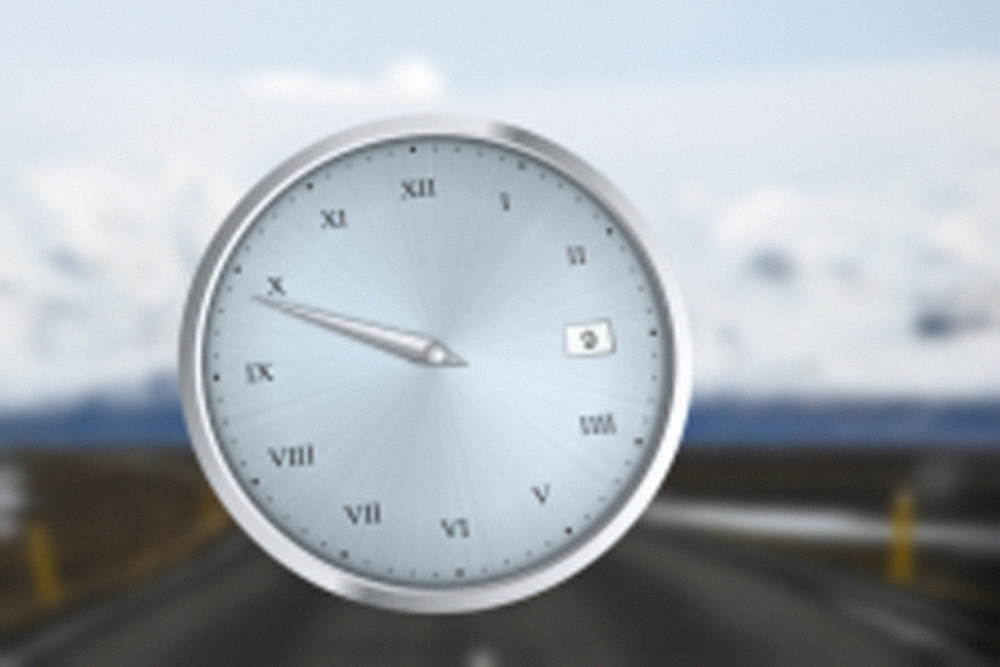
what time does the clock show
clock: 9:49
